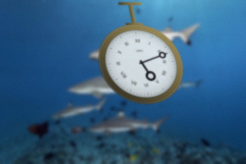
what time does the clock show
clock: 5:12
